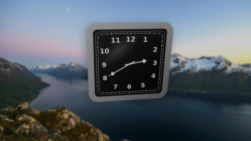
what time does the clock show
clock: 2:40
